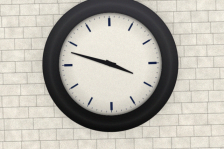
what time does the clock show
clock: 3:48
